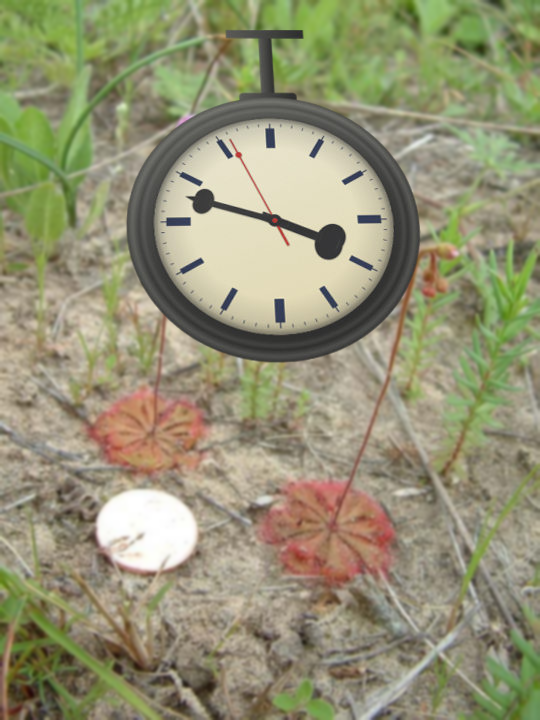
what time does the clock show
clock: 3:47:56
